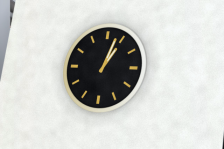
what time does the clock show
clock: 1:03
